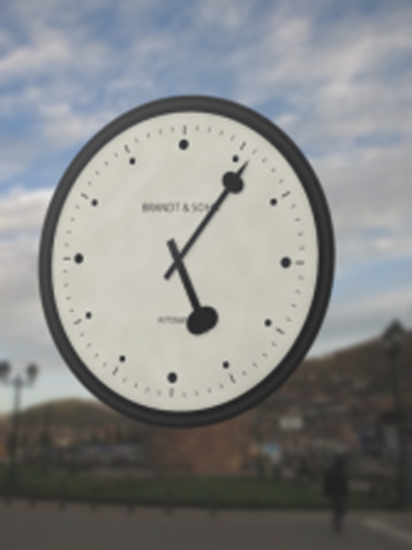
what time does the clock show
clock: 5:06
